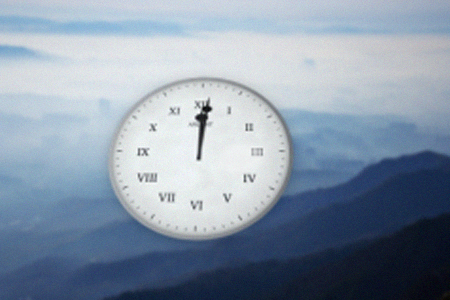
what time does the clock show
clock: 12:01
